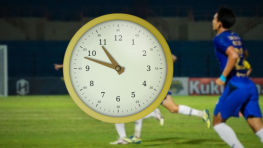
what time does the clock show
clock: 10:48
